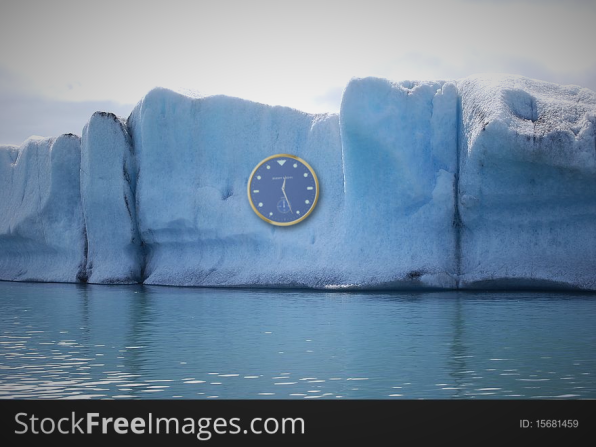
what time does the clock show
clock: 12:27
